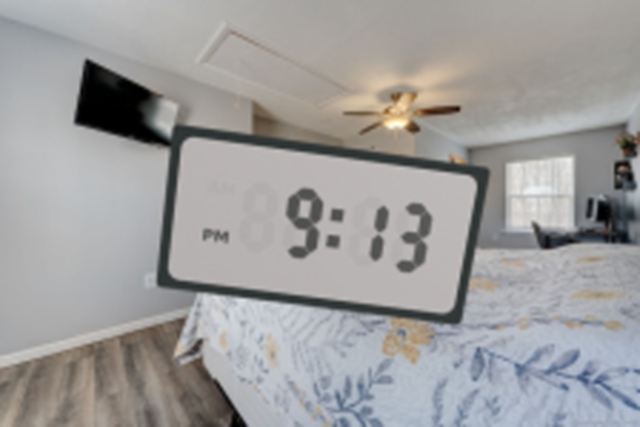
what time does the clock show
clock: 9:13
